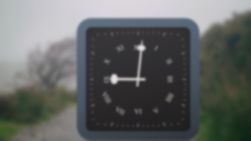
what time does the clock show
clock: 9:01
